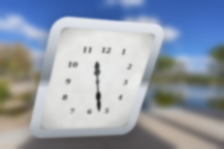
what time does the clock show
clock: 11:27
